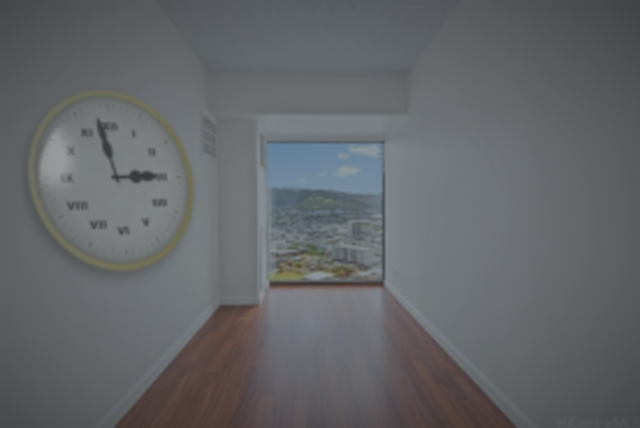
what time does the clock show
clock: 2:58
